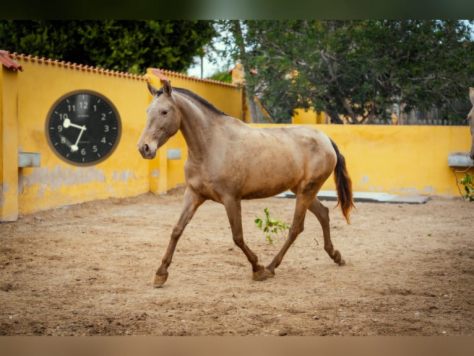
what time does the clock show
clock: 9:34
